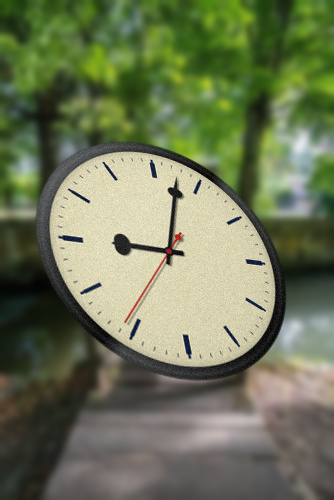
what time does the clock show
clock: 9:02:36
